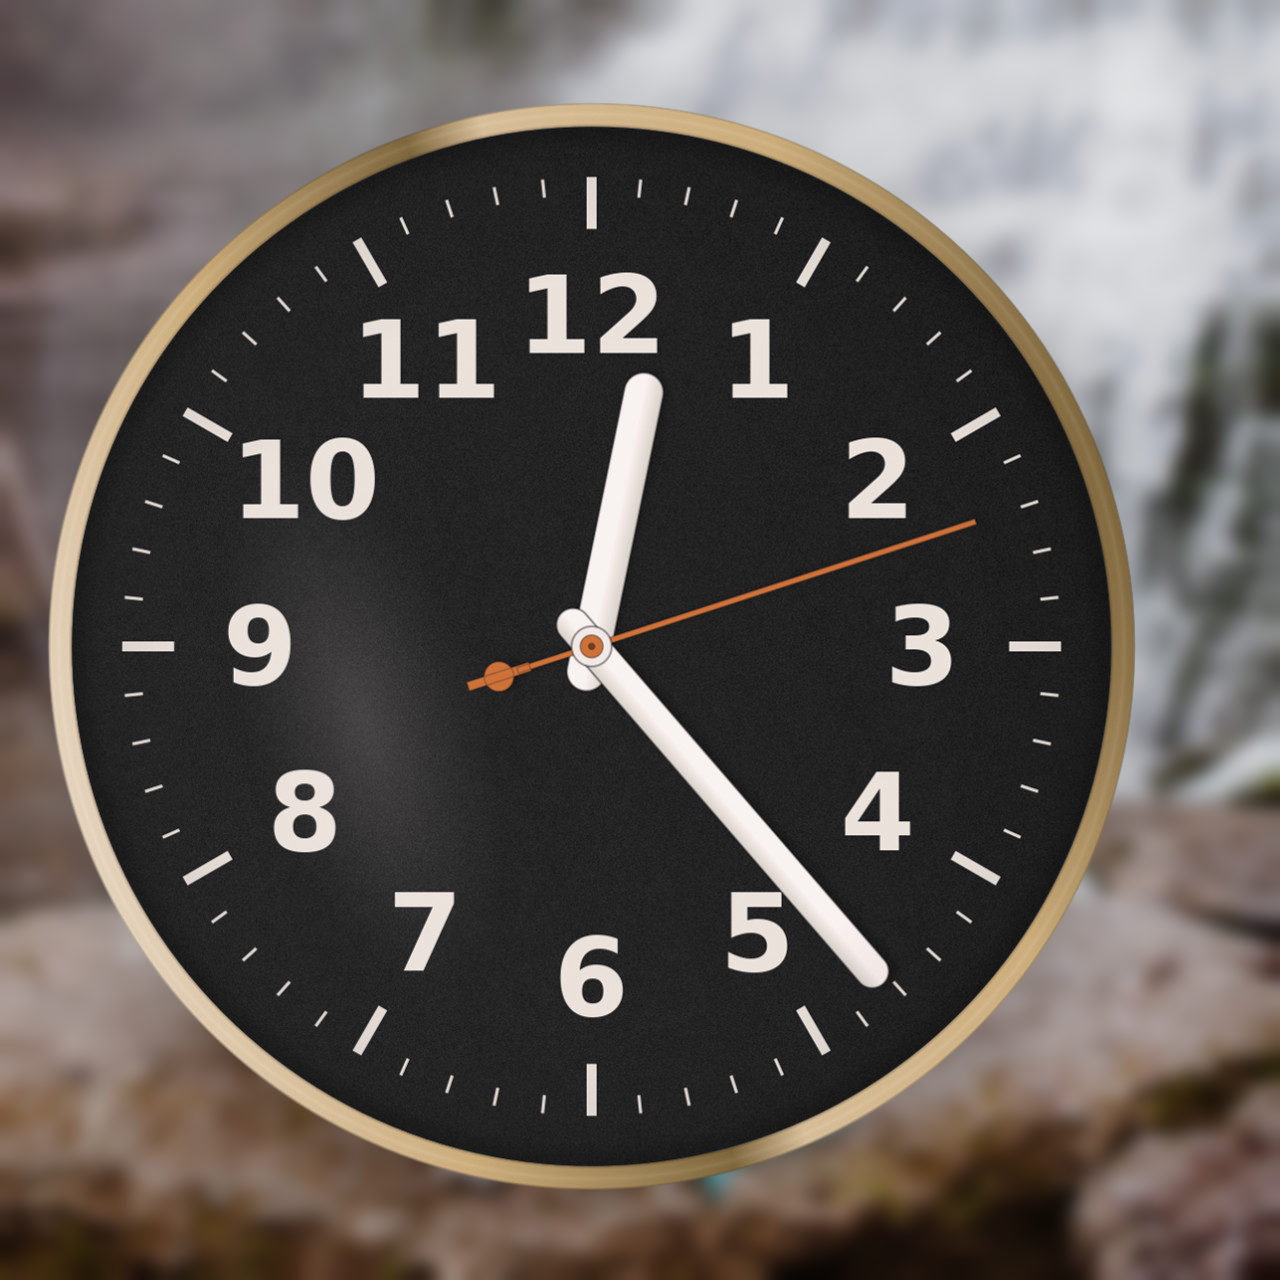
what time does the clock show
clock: 12:23:12
